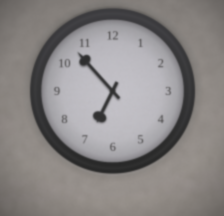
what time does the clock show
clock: 6:53
